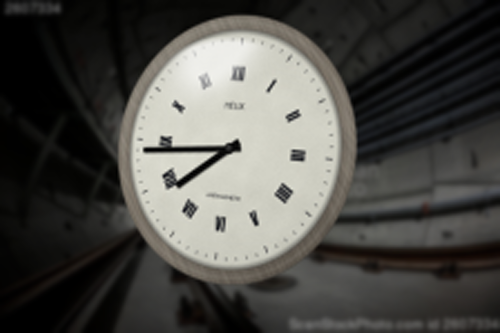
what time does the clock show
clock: 7:44
